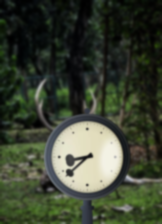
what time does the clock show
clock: 8:38
